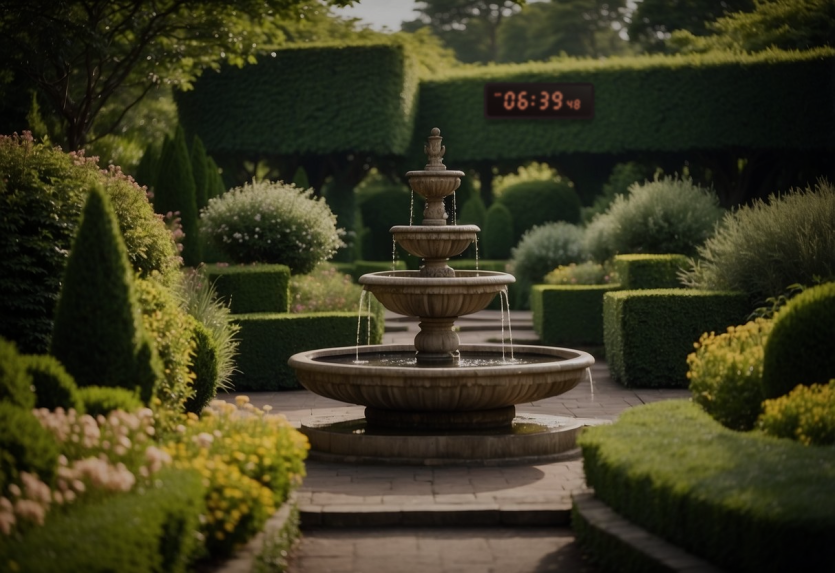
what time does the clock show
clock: 6:39
